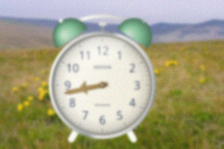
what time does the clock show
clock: 8:43
